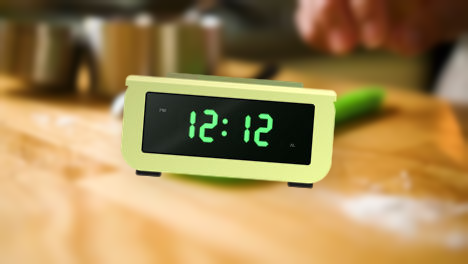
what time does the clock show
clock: 12:12
